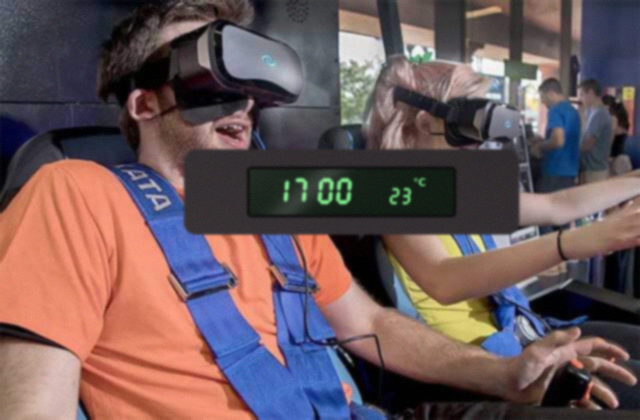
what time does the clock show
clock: 17:00
